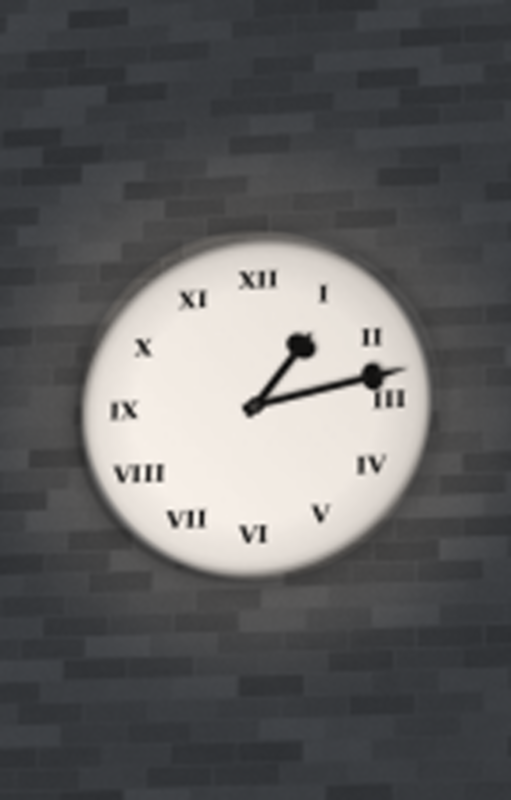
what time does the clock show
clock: 1:13
